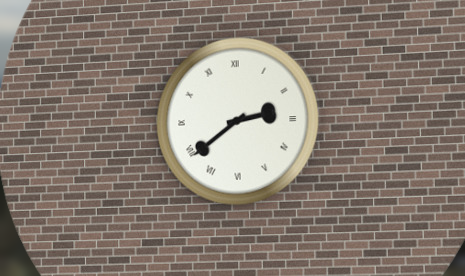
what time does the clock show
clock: 2:39
